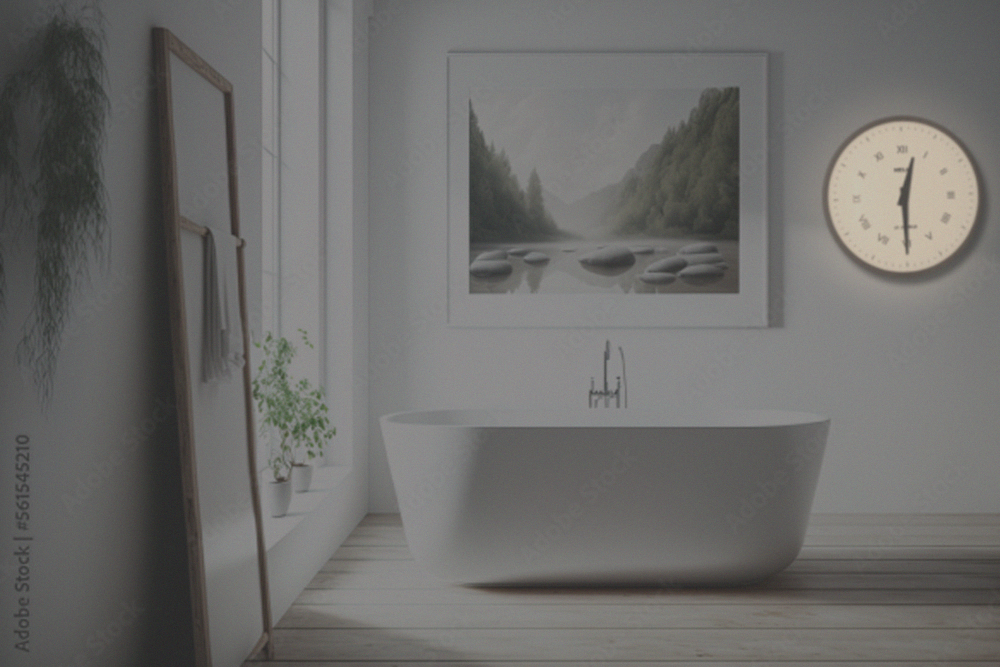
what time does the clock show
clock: 12:30
